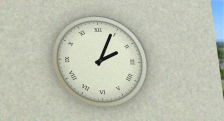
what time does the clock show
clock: 2:04
